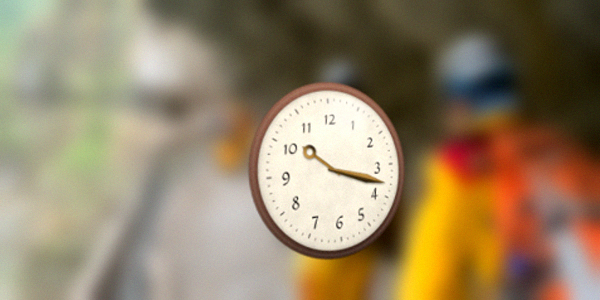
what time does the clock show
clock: 10:18
